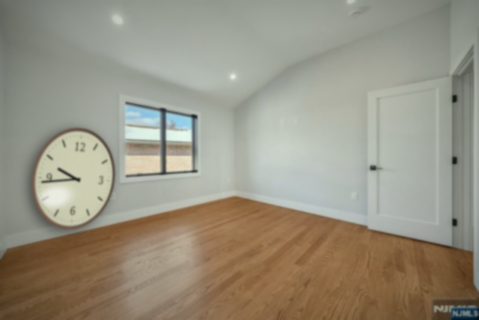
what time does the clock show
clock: 9:44
